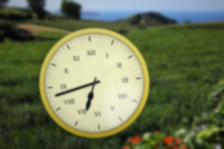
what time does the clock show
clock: 6:43
